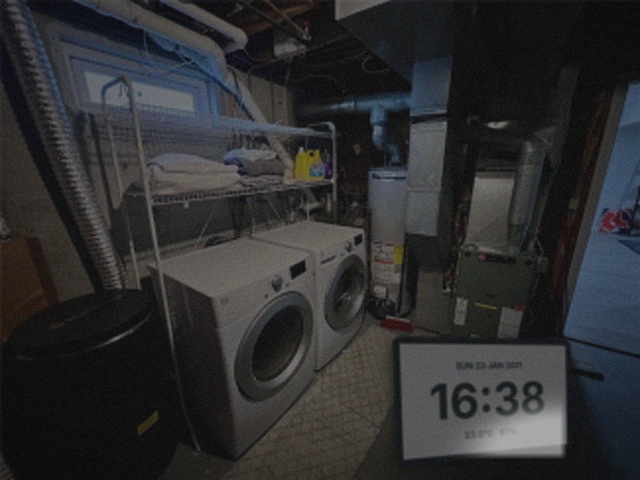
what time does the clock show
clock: 16:38
